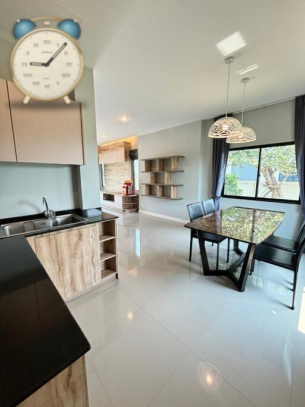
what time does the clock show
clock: 9:07
